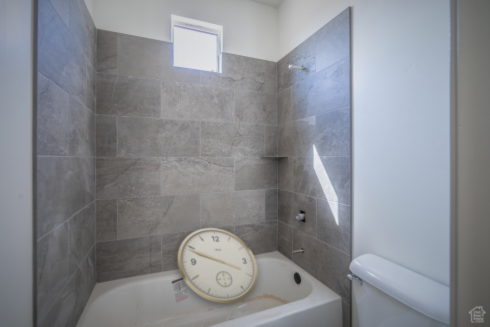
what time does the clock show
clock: 3:49
